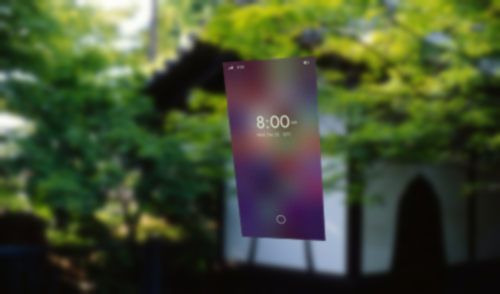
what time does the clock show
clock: 8:00
